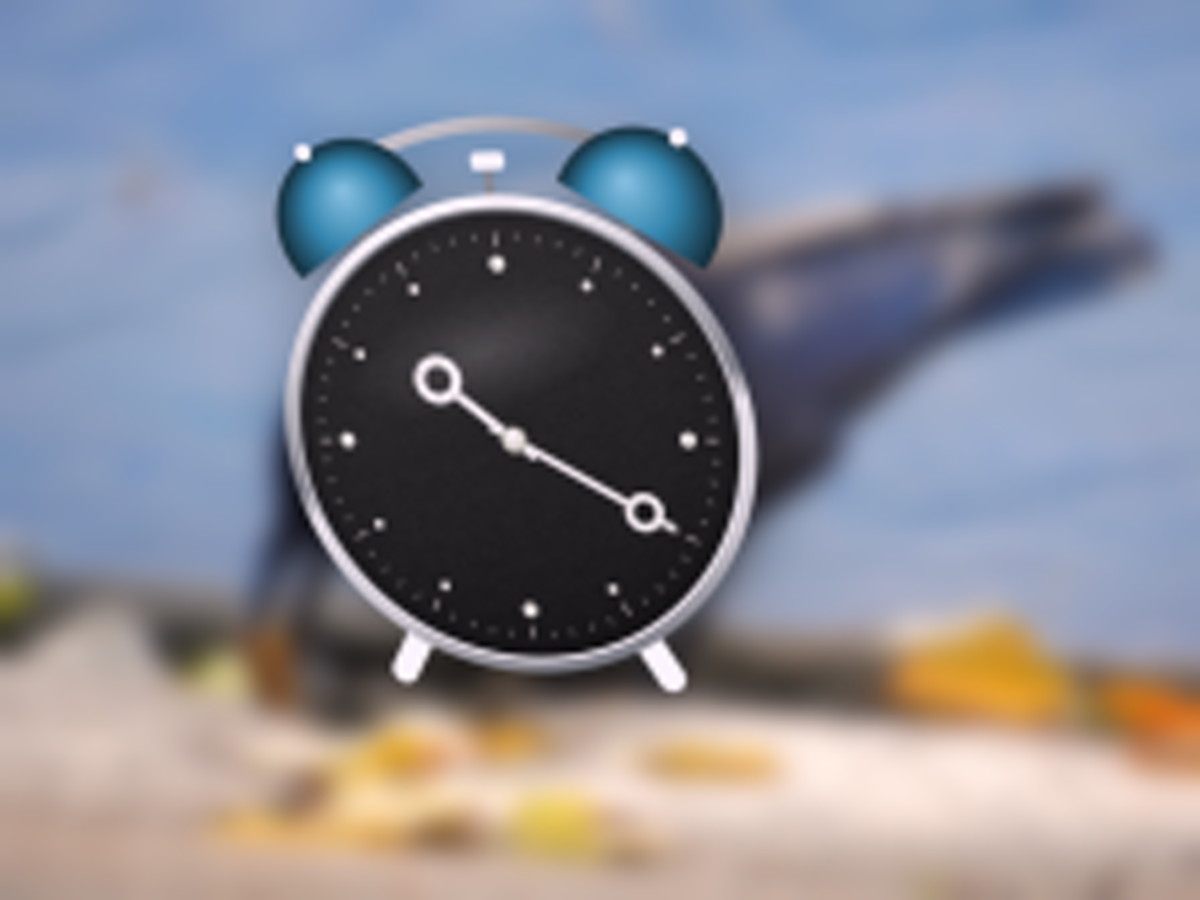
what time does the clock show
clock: 10:20
